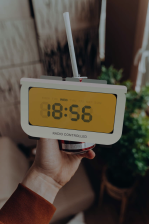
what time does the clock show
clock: 18:56
